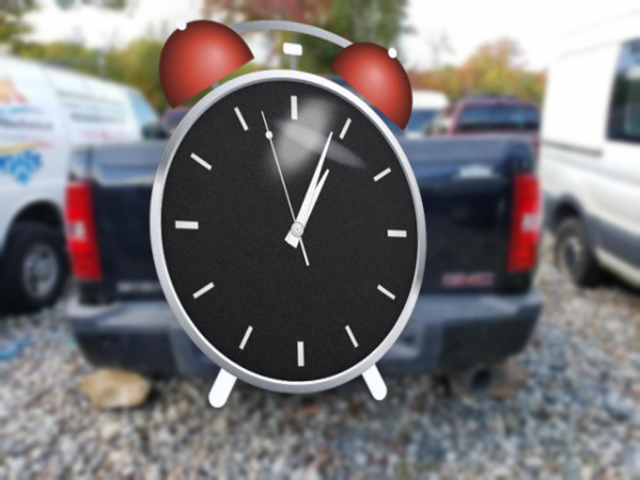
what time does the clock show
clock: 1:03:57
